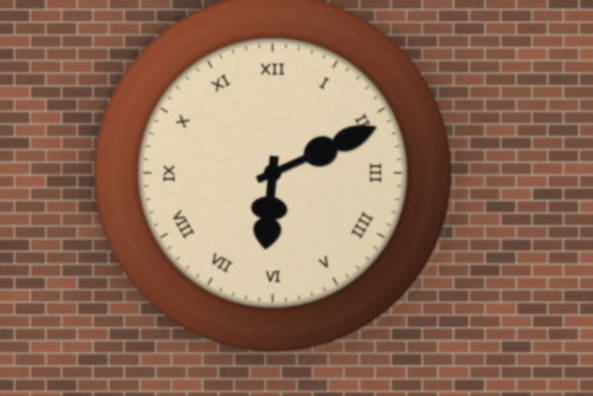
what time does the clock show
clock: 6:11
